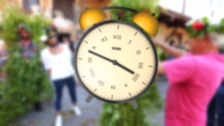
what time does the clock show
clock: 3:48
